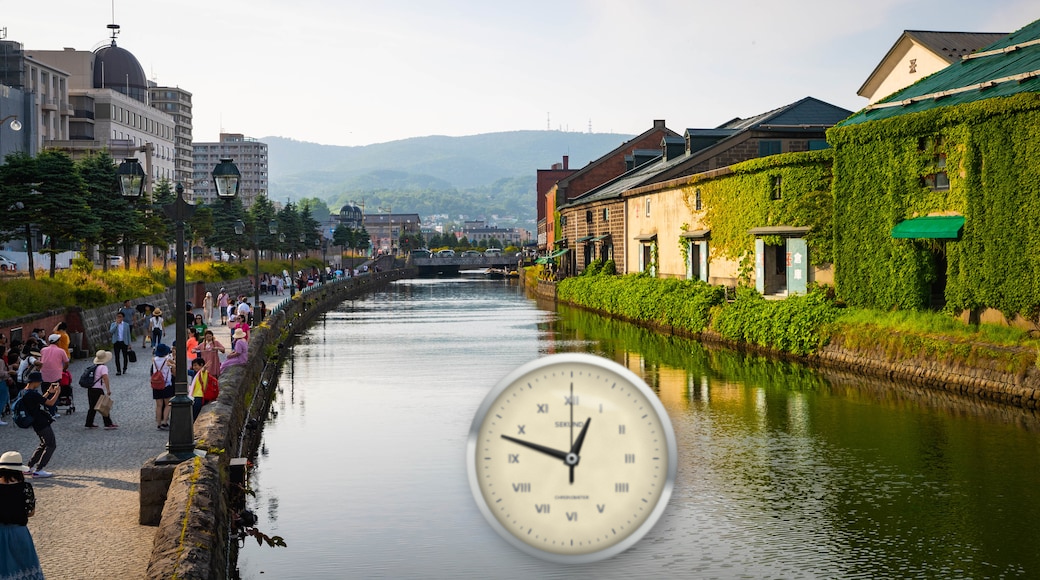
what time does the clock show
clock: 12:48:00
